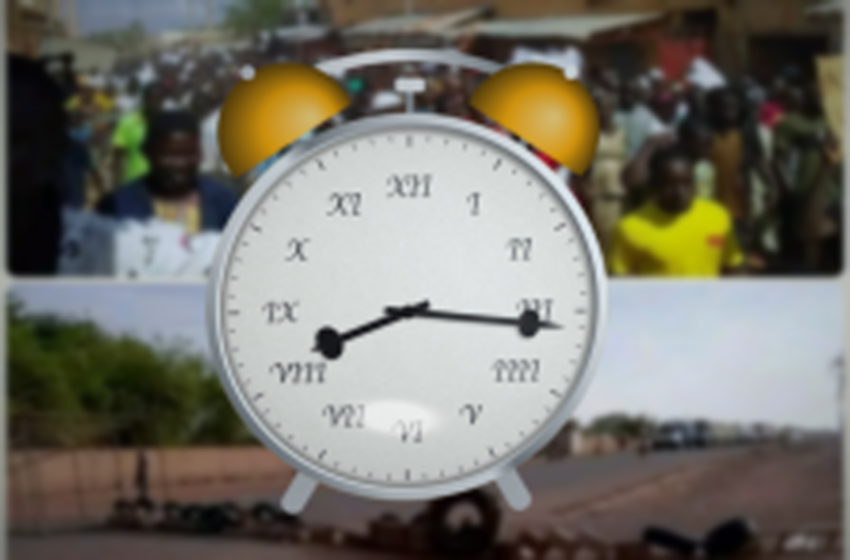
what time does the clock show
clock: 8:16
